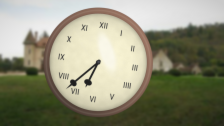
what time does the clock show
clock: 6:37
